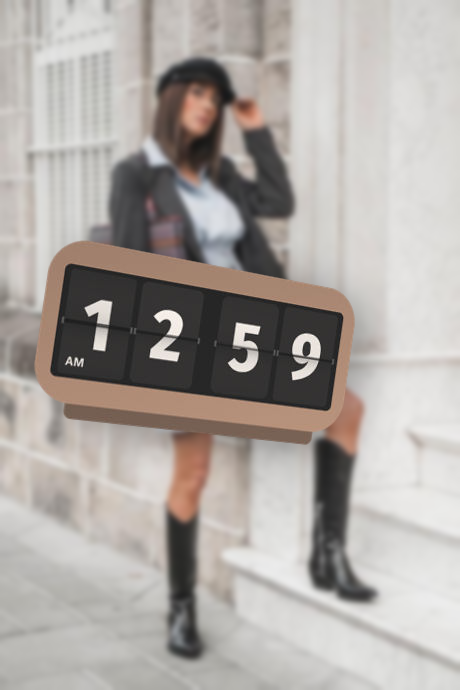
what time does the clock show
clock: 12:59
